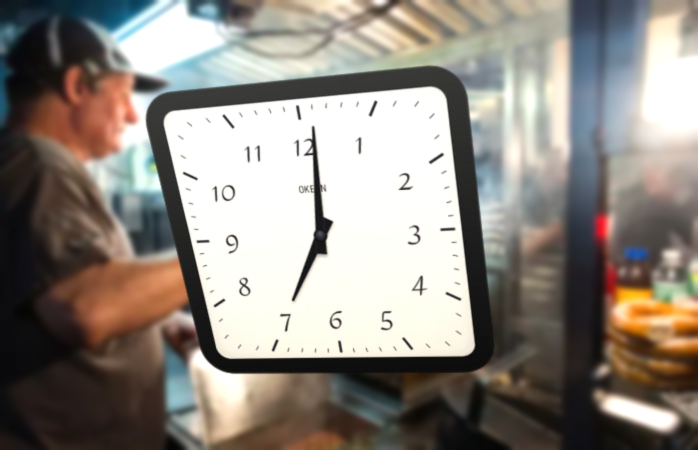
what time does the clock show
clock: 7:01
